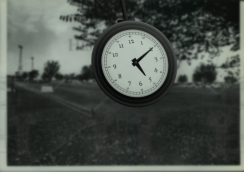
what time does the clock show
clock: 5:10
